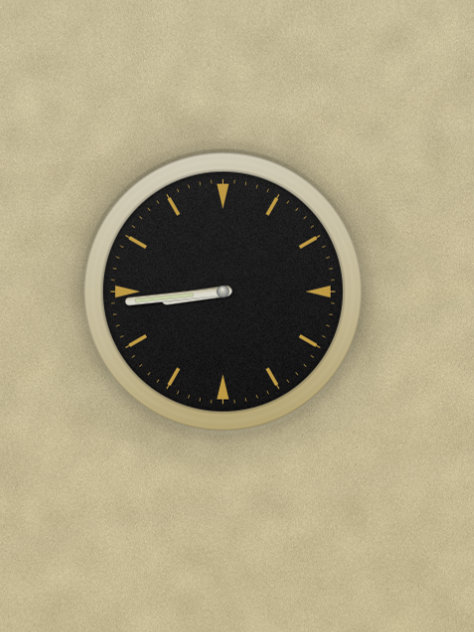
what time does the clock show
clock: 8:44
